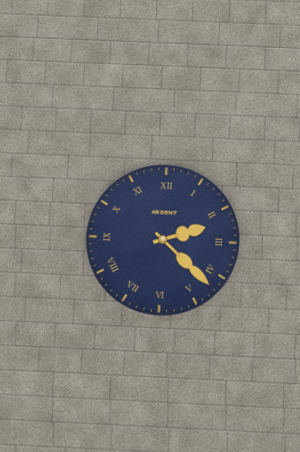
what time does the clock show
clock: 2:22
